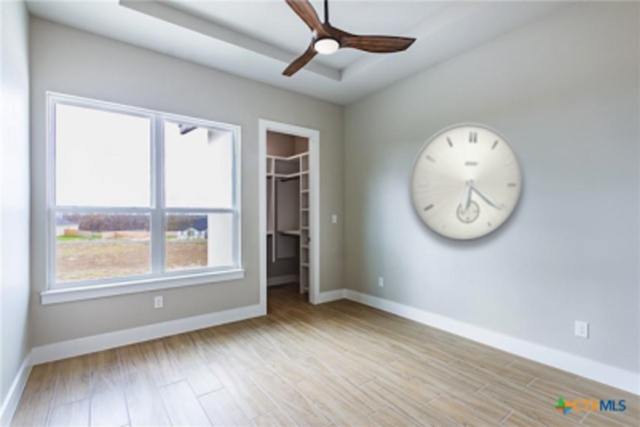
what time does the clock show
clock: 6:21
